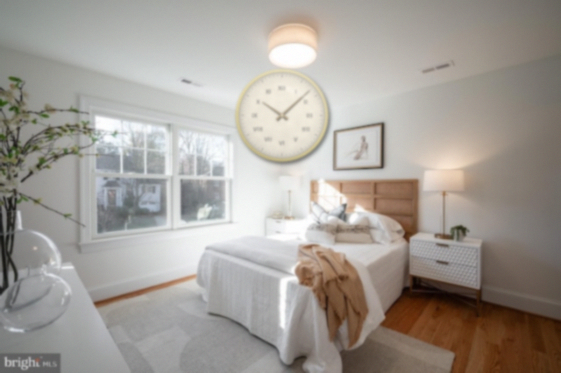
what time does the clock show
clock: 10:08
